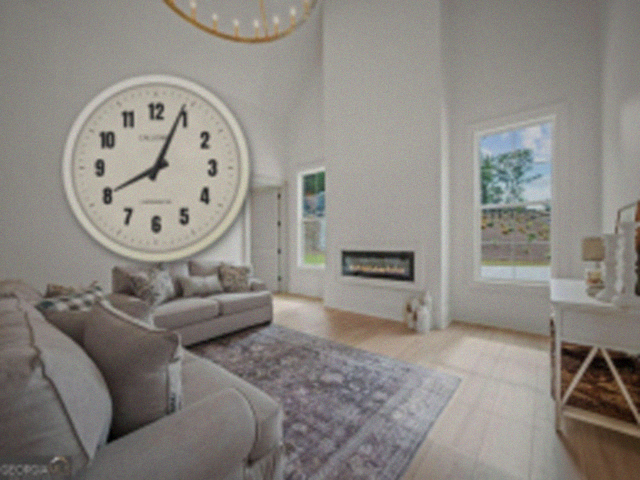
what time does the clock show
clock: 8:04
